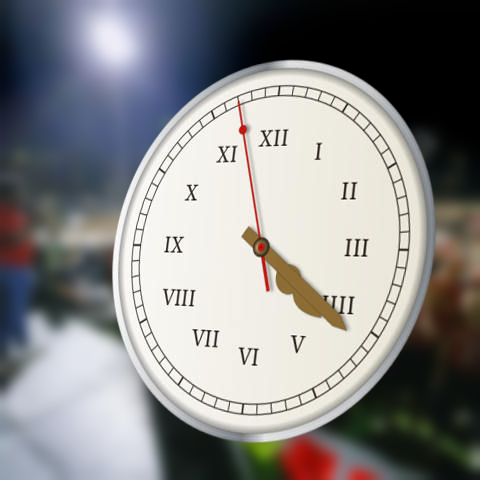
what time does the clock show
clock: 4:20:57
